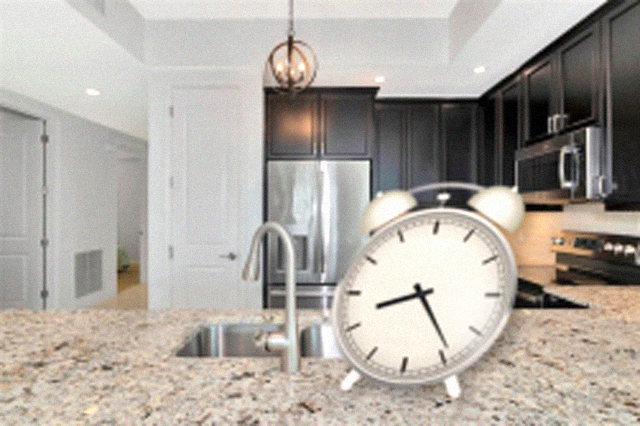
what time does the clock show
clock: 8:24
